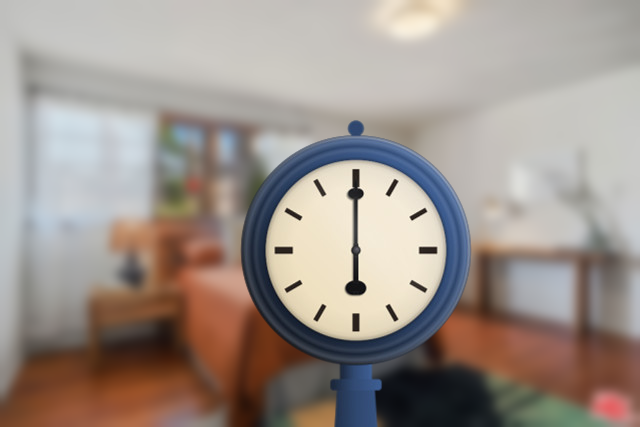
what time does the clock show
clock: 6:00
